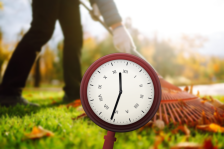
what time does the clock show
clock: 11:31
